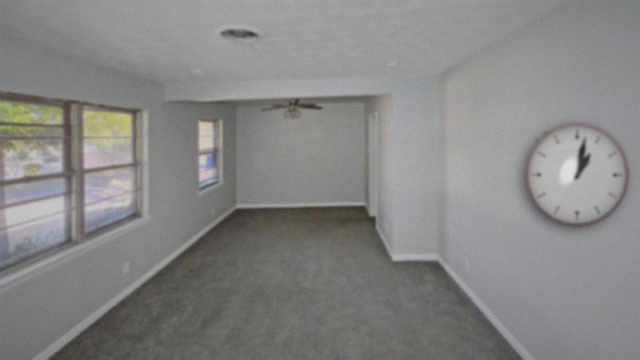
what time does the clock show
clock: 1:02
